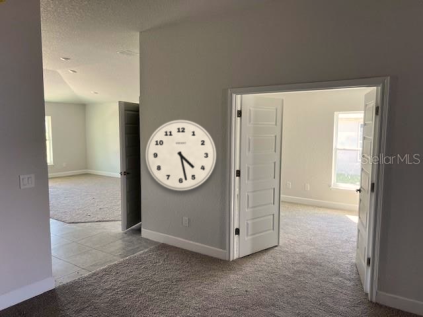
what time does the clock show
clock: 4:28
